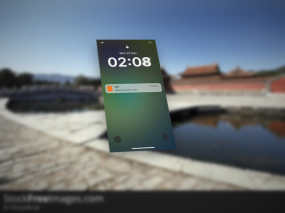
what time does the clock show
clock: 2:08
